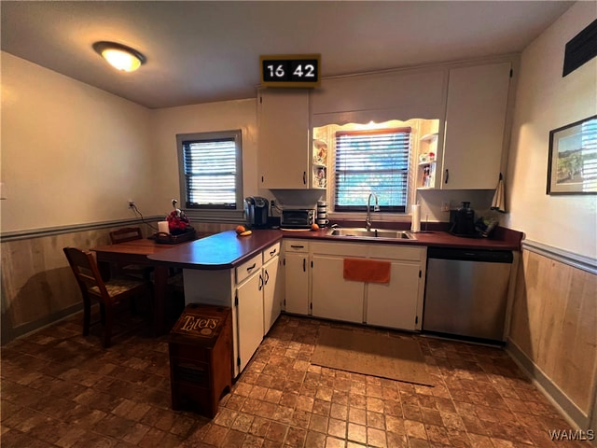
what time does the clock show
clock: 16:42
